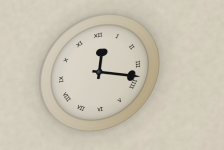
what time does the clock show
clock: 12:18
